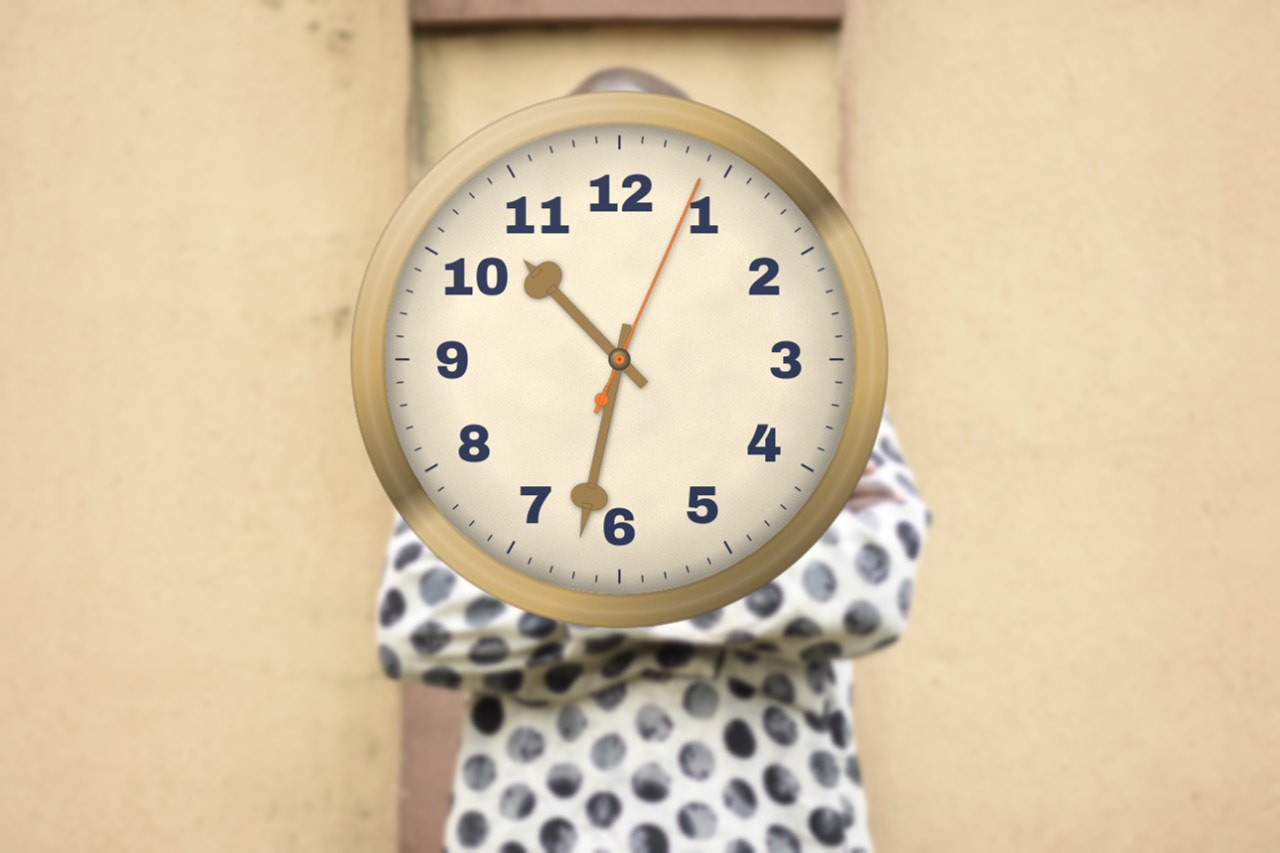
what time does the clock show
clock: 10:32:04
